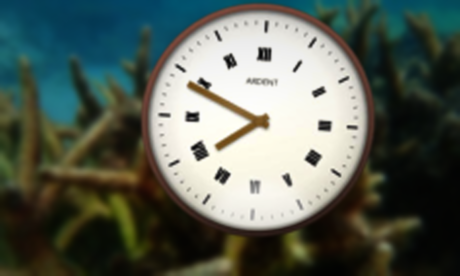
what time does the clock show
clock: 7:49
